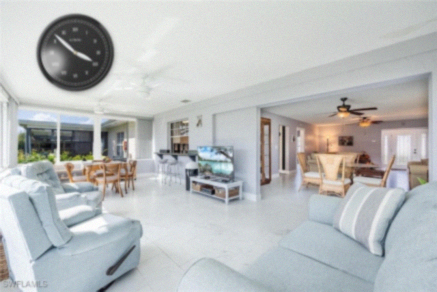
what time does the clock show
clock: 3:52
